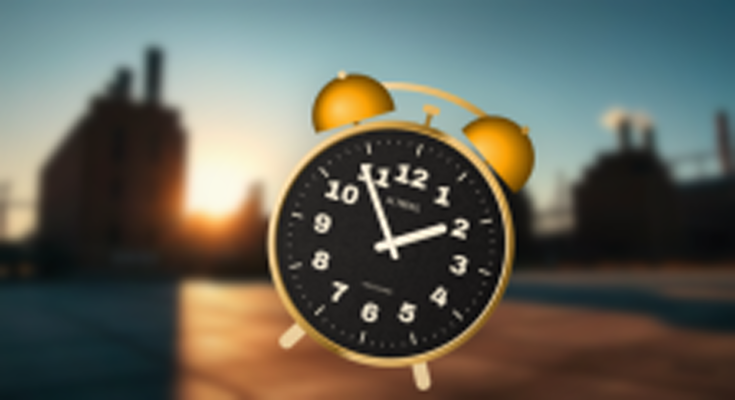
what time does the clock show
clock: 1:54
